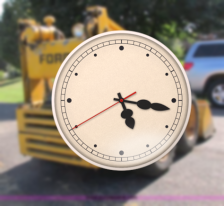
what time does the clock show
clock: 5:16:40
